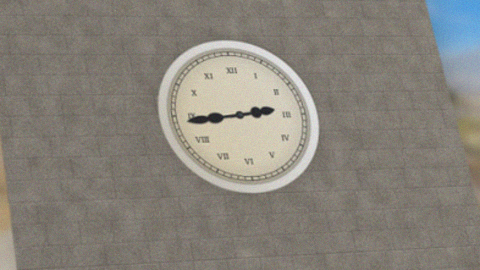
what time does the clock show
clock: 2:44
